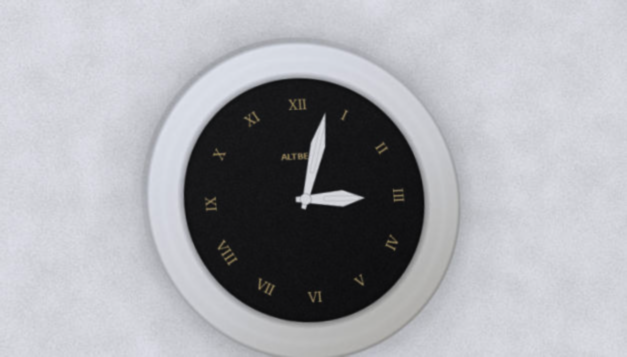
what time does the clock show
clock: 3:03
